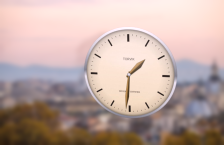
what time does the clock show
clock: 1:31
